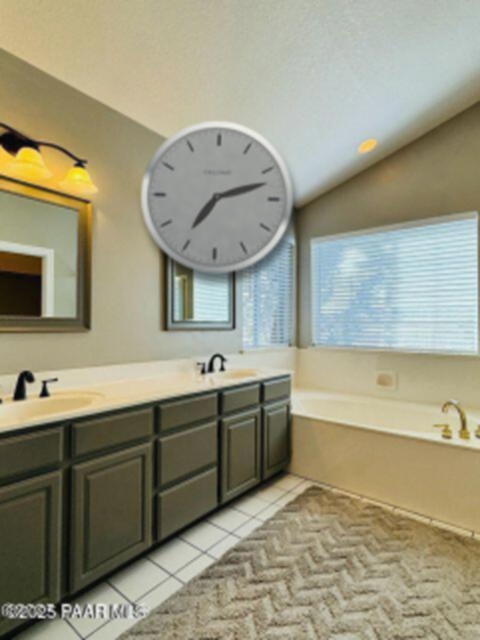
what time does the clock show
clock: 7:12
